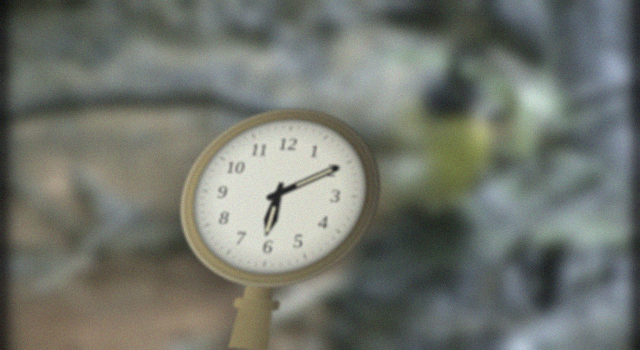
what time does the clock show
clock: 6:10
